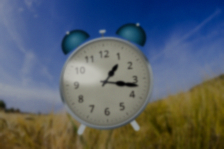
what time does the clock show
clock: 1:17
